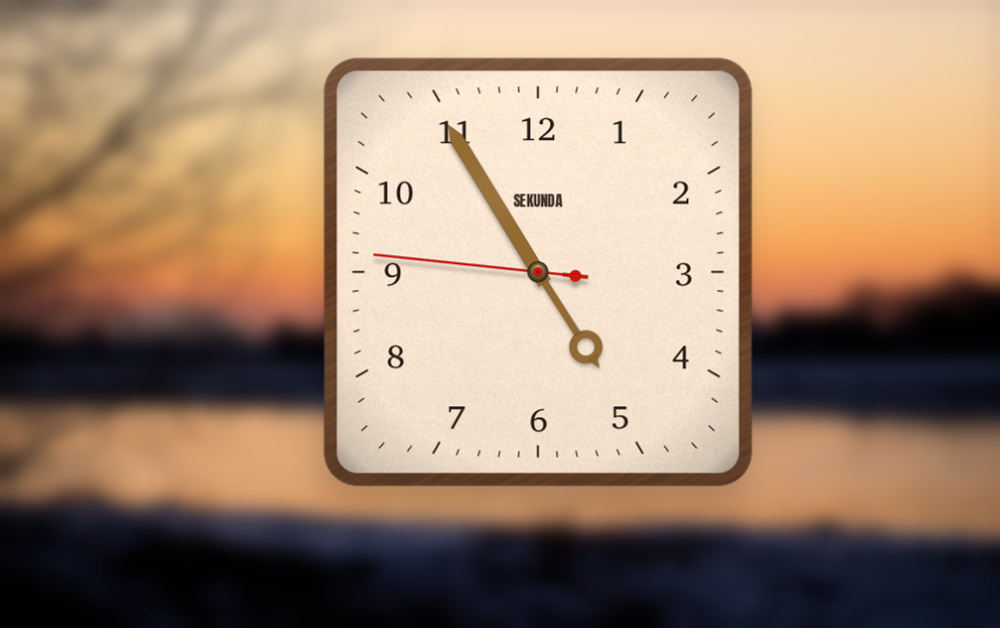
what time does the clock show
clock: 4:54:46
